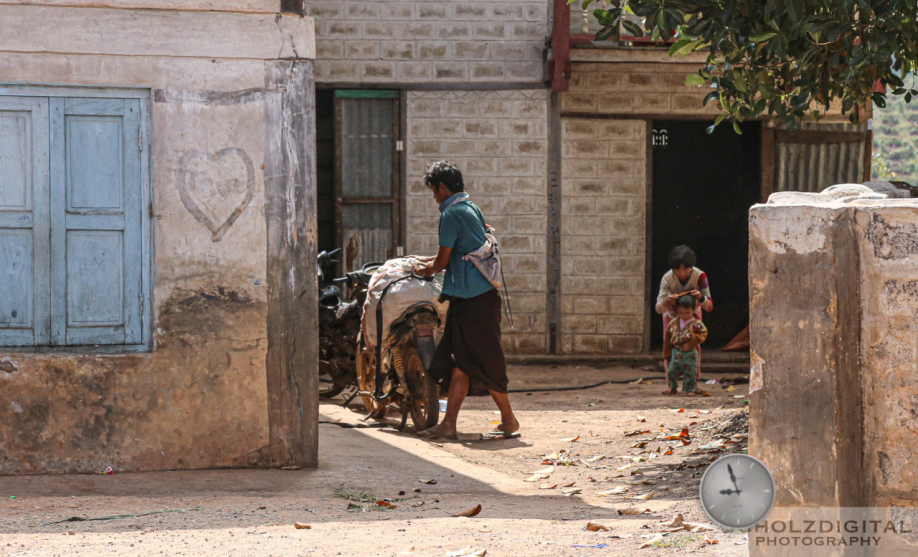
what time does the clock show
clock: 8:57
